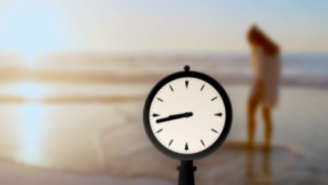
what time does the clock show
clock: 8:43
